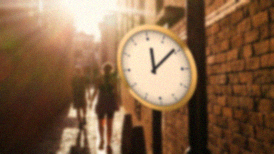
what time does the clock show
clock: 12:09
